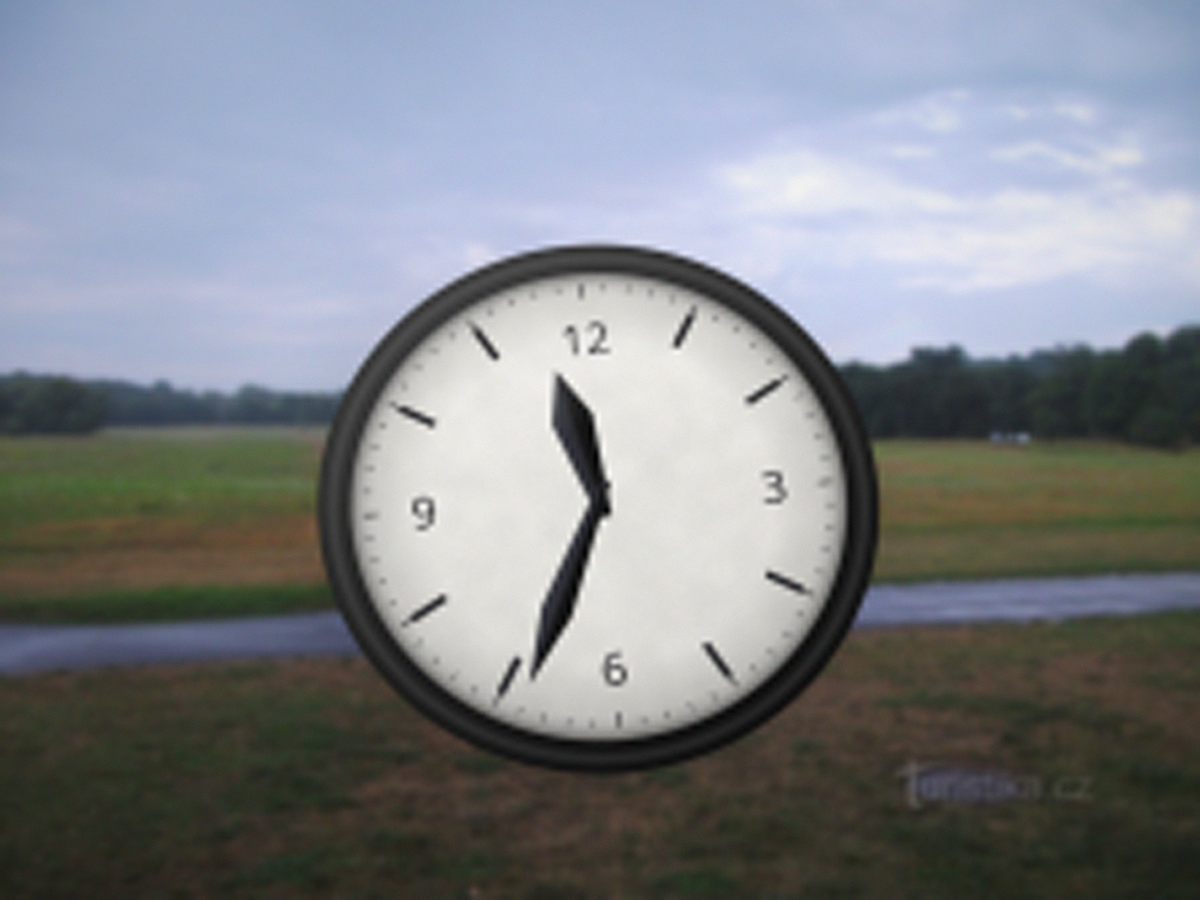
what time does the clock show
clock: 11:34
